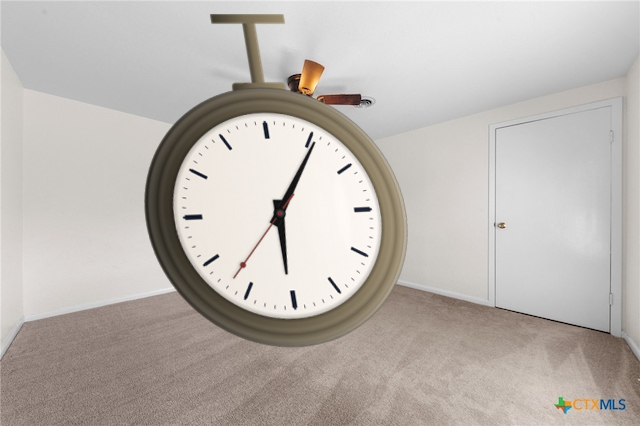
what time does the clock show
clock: 6:05:37
